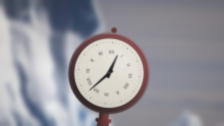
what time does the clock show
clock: 12:37
